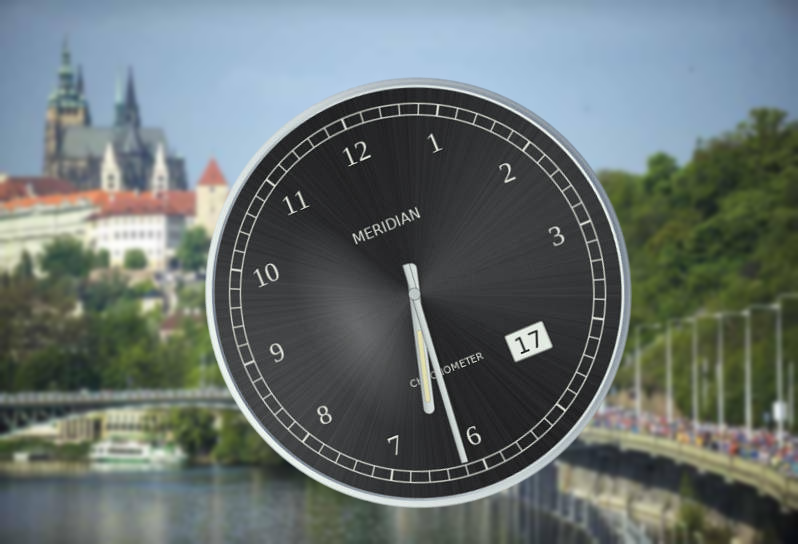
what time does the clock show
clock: 6:31
